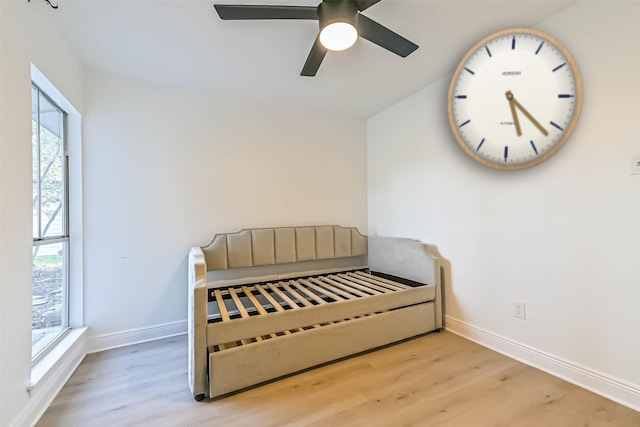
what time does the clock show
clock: 5:22
